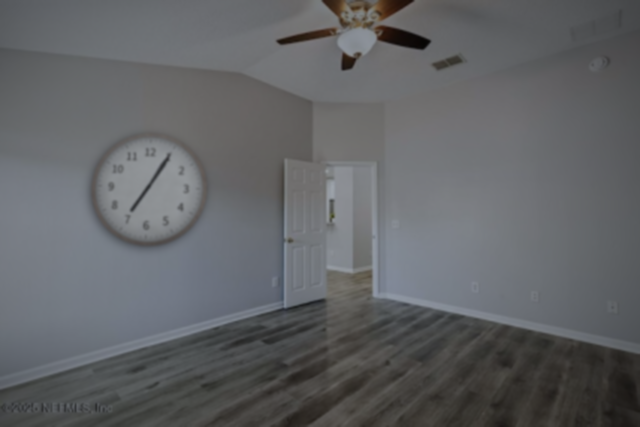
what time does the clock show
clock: 7:05
